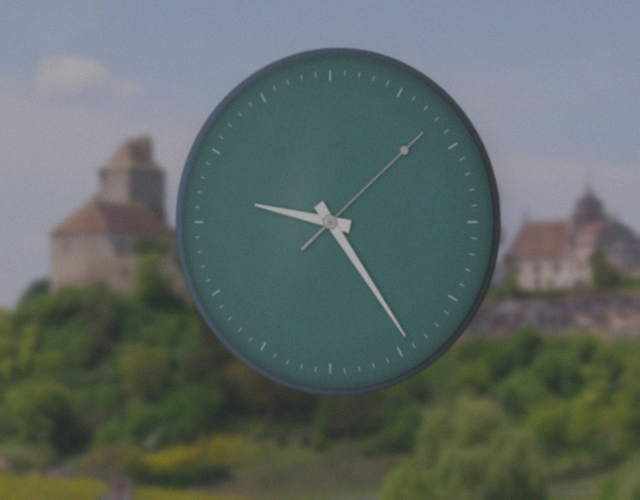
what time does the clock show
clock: 9:24:08
